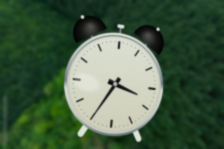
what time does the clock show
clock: 3:35
